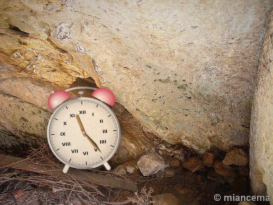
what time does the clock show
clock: 11:24
